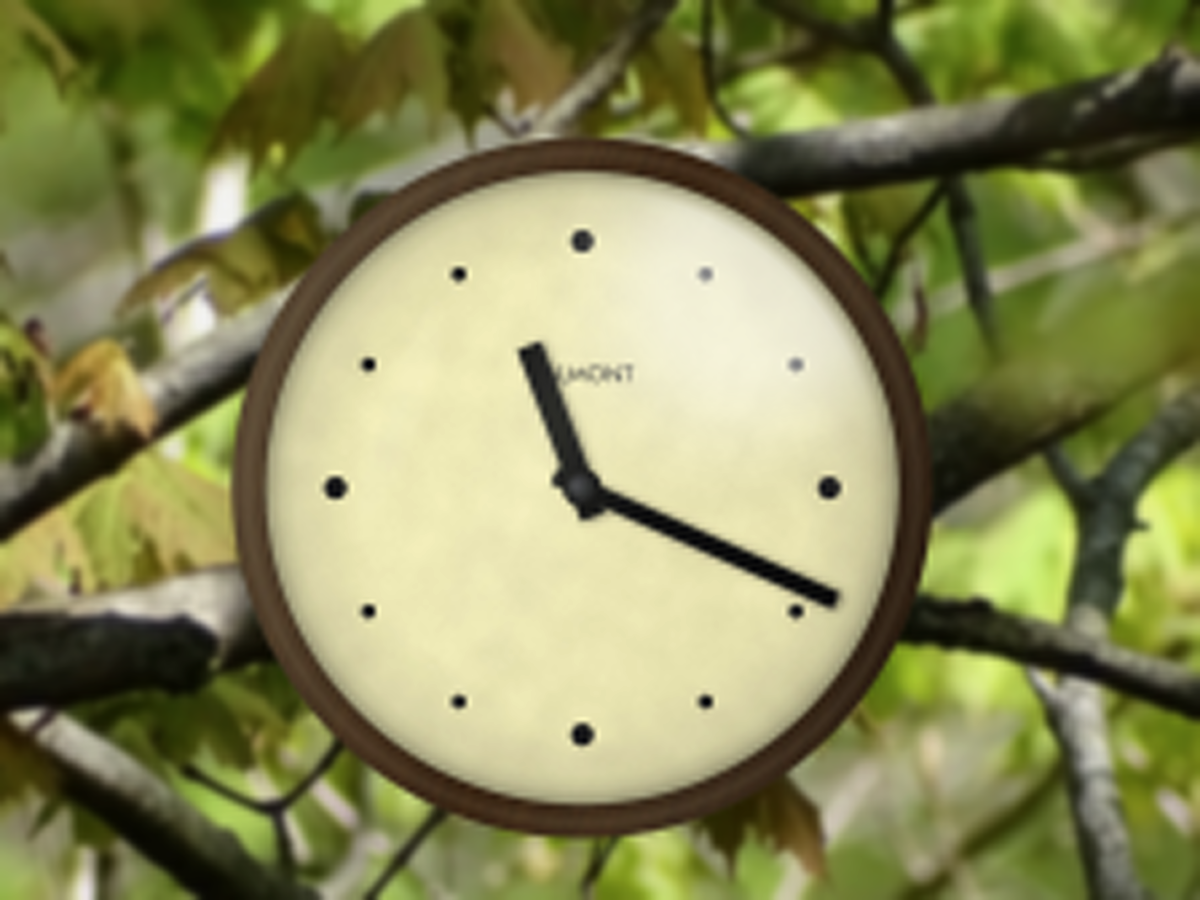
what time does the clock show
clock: 11:19
